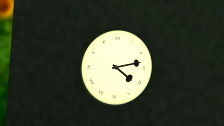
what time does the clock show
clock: 4:13
